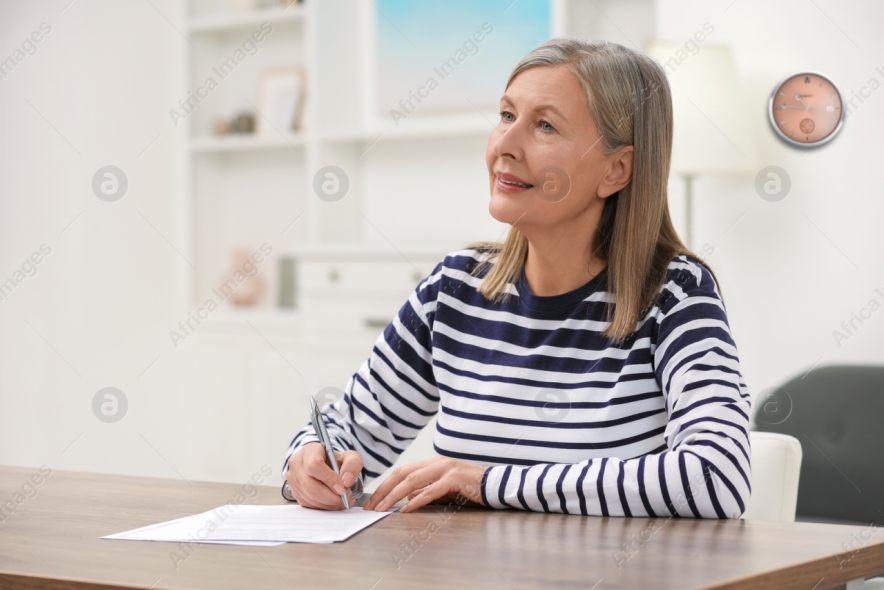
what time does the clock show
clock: 10:46
